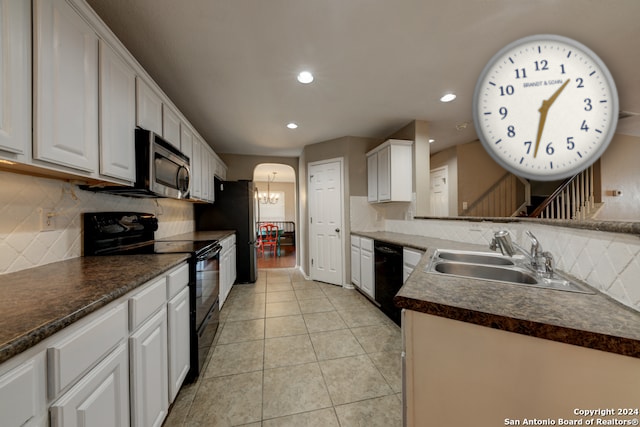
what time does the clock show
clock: 1:33
